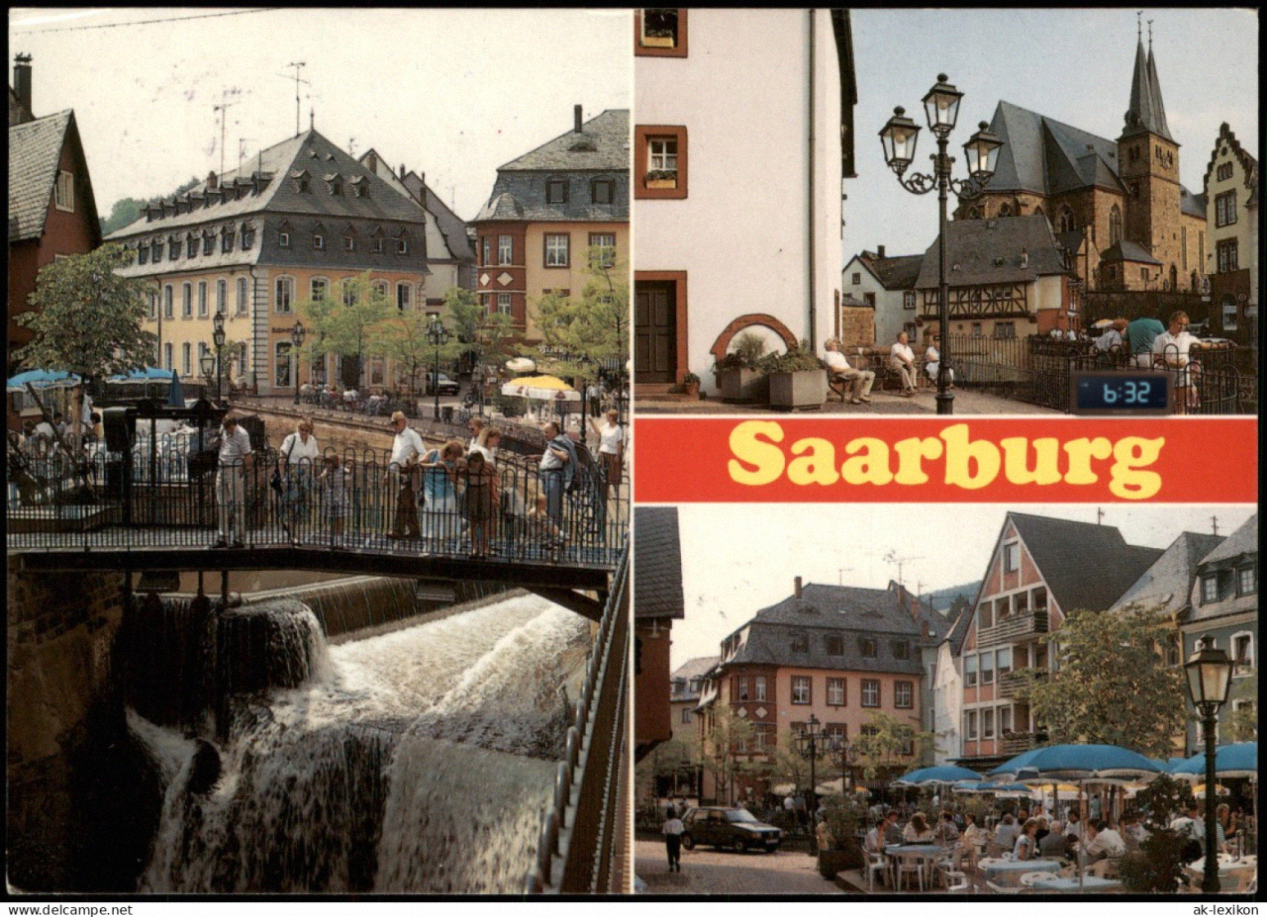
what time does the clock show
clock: 6:32
